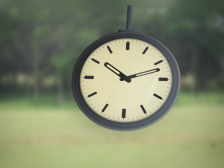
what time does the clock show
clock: 10:12
